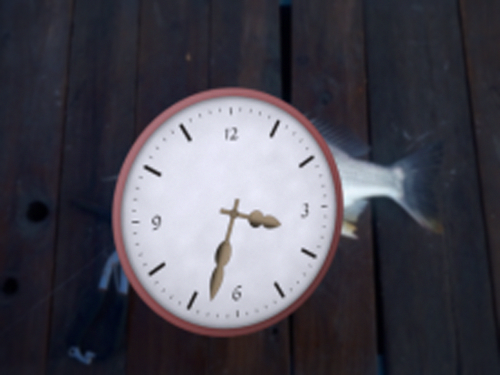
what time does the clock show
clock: 3:33
